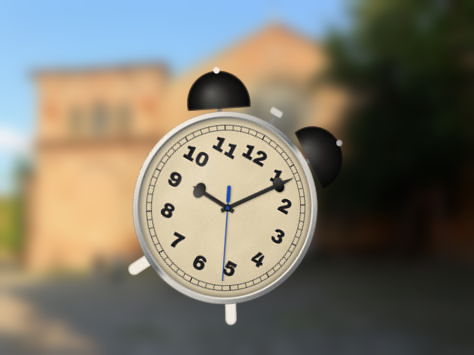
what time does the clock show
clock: 9:06:26
